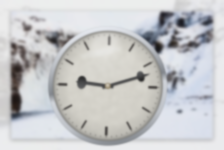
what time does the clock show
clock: 9:12
